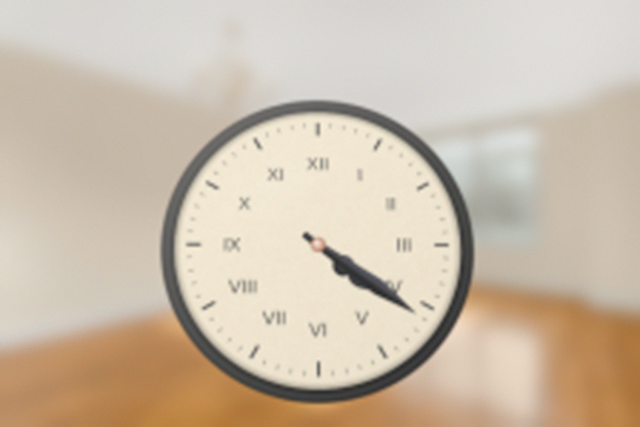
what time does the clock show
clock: 4:21
